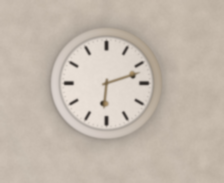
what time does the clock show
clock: 6:12
